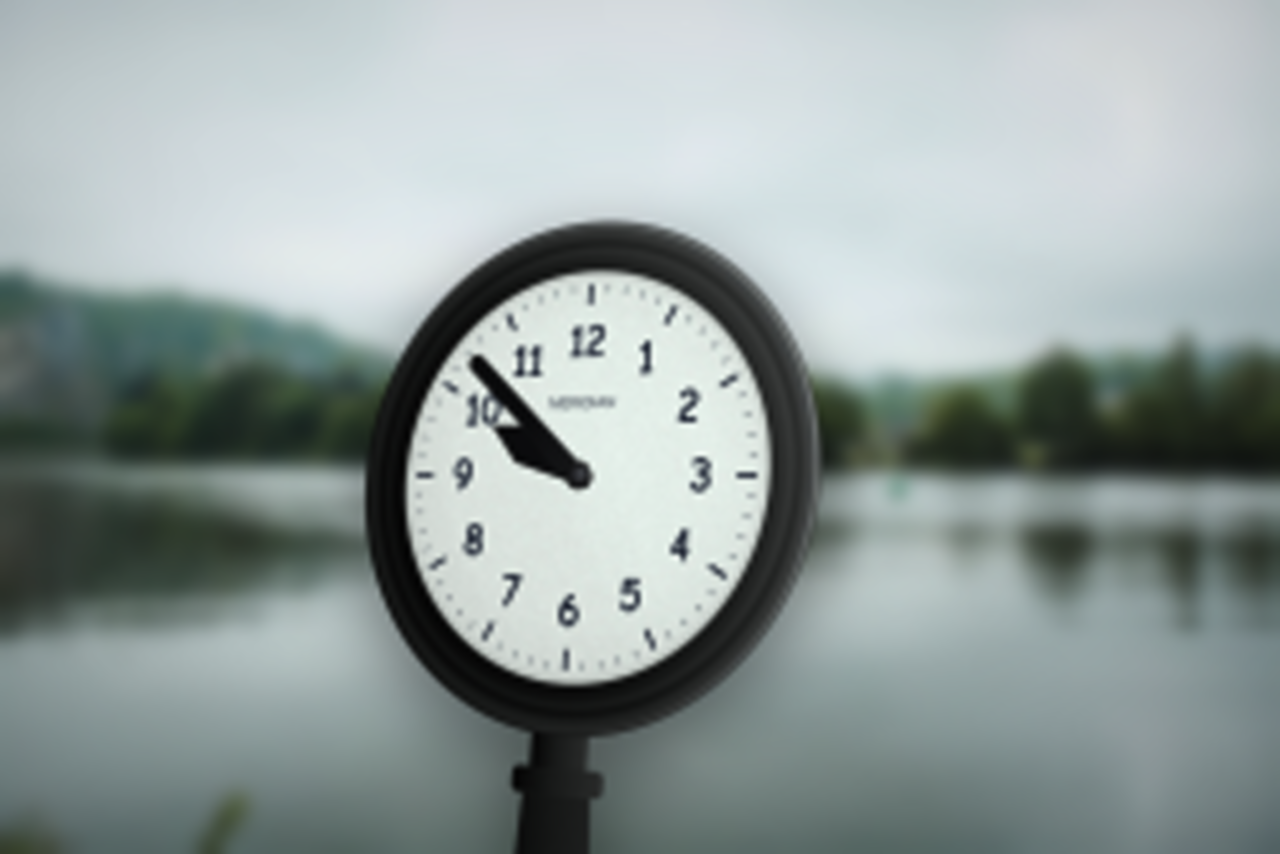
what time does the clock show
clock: 9:52
